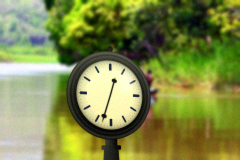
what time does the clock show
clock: 12:33
